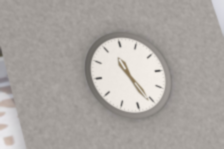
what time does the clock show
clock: 11:26
